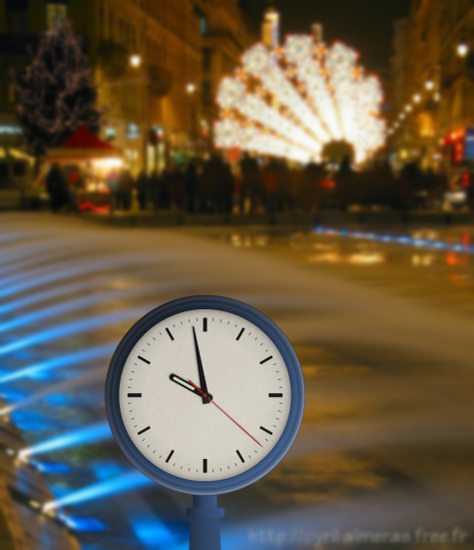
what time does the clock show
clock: 9:58:22
